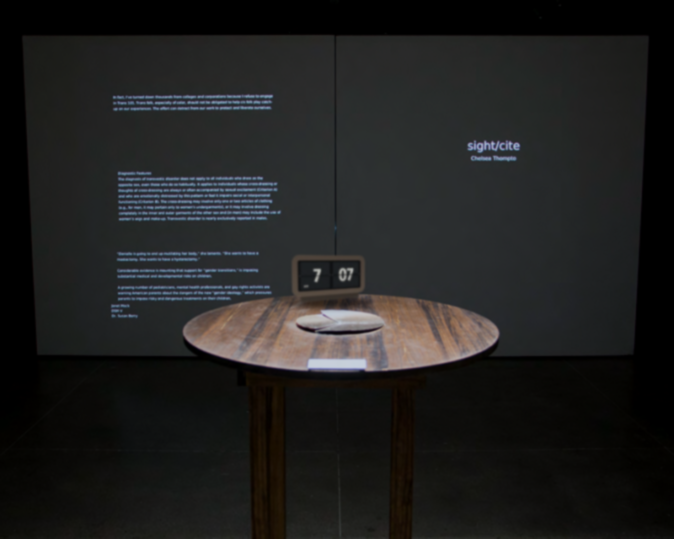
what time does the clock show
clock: 7:07
